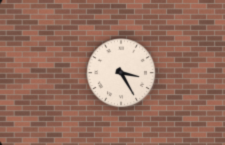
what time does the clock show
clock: 3:25
